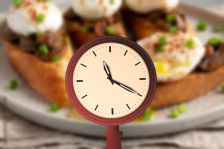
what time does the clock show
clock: 11:20
